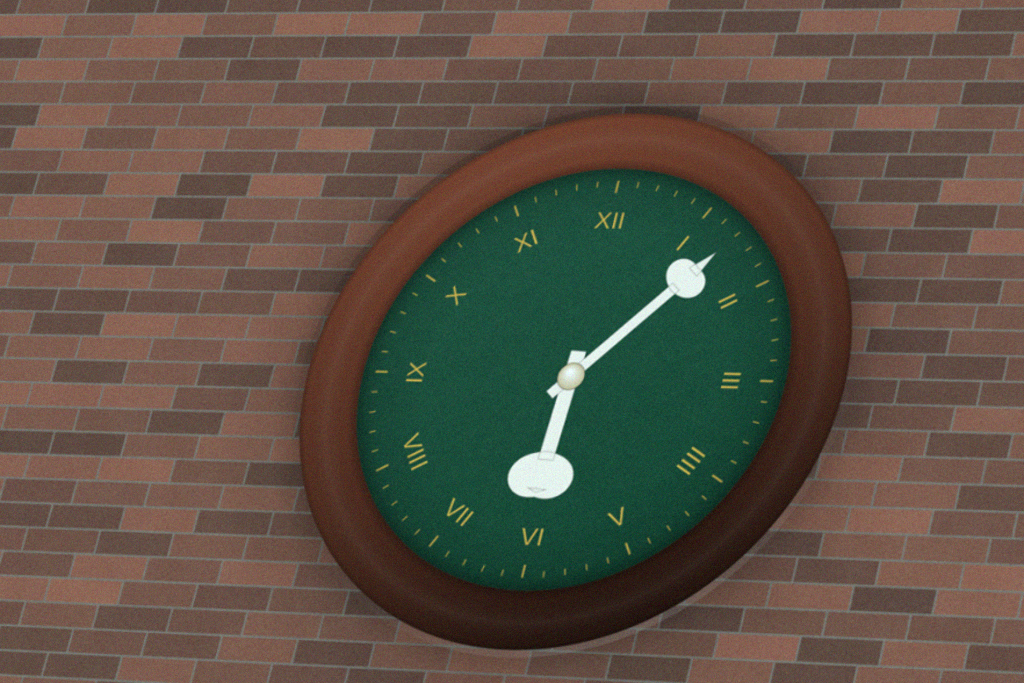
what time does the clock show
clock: 6:07
